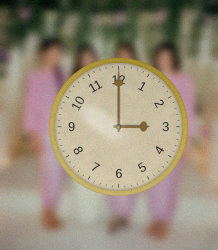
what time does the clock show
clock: 3:00
